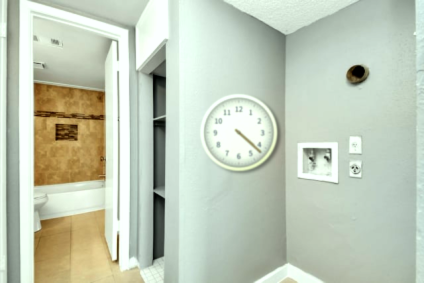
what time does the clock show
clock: 4:22
